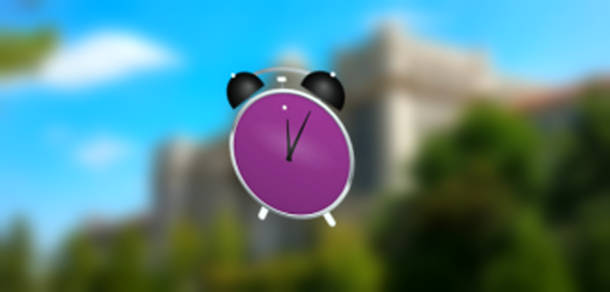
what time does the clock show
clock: 12:05
